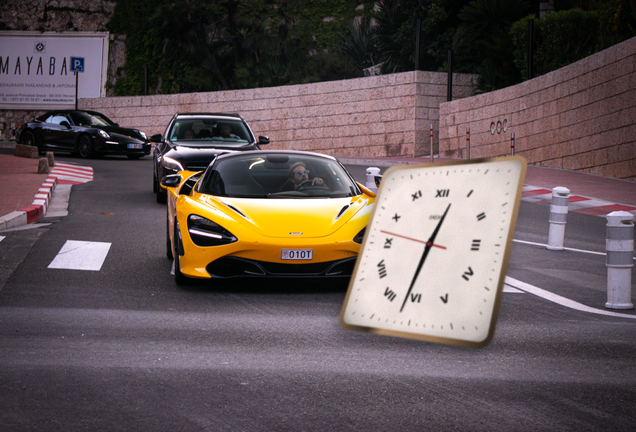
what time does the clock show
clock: 12:31:47
